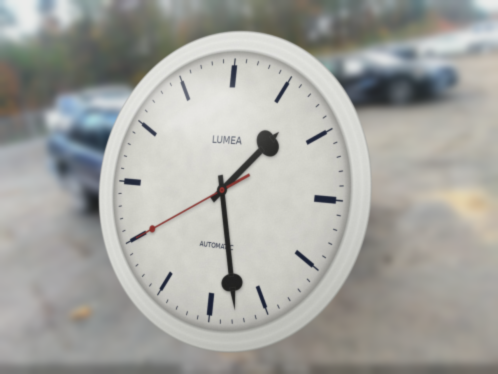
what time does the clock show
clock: 1:27:40
